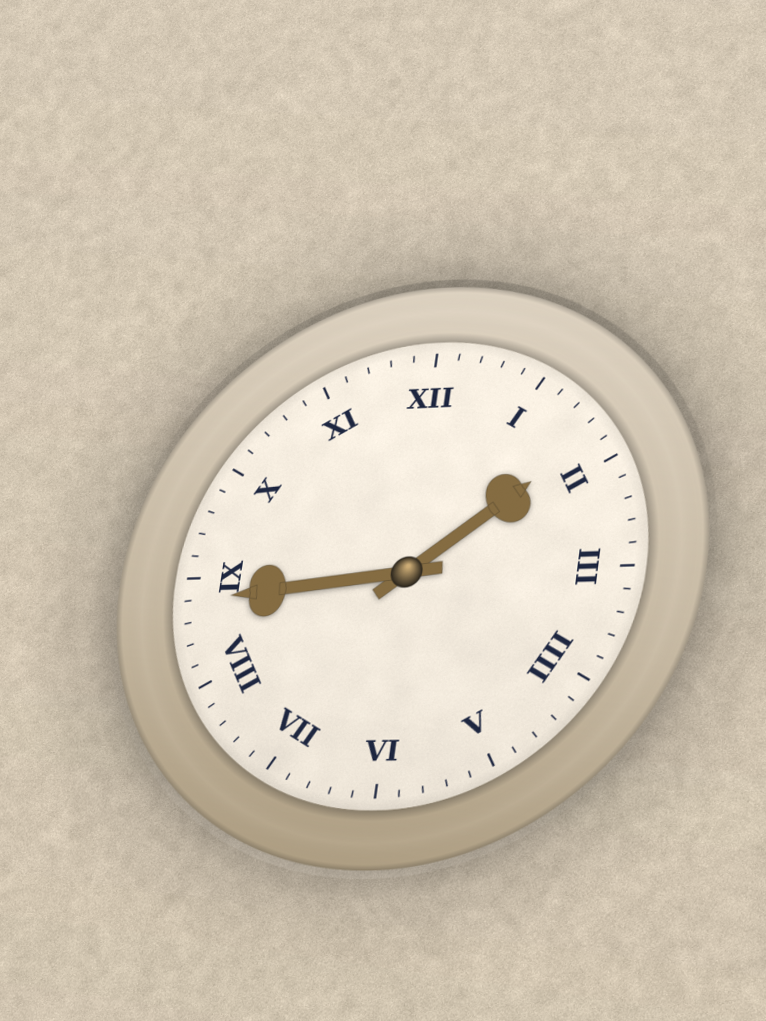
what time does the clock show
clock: 1:44
